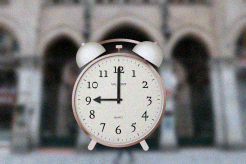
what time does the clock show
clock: 9:00
